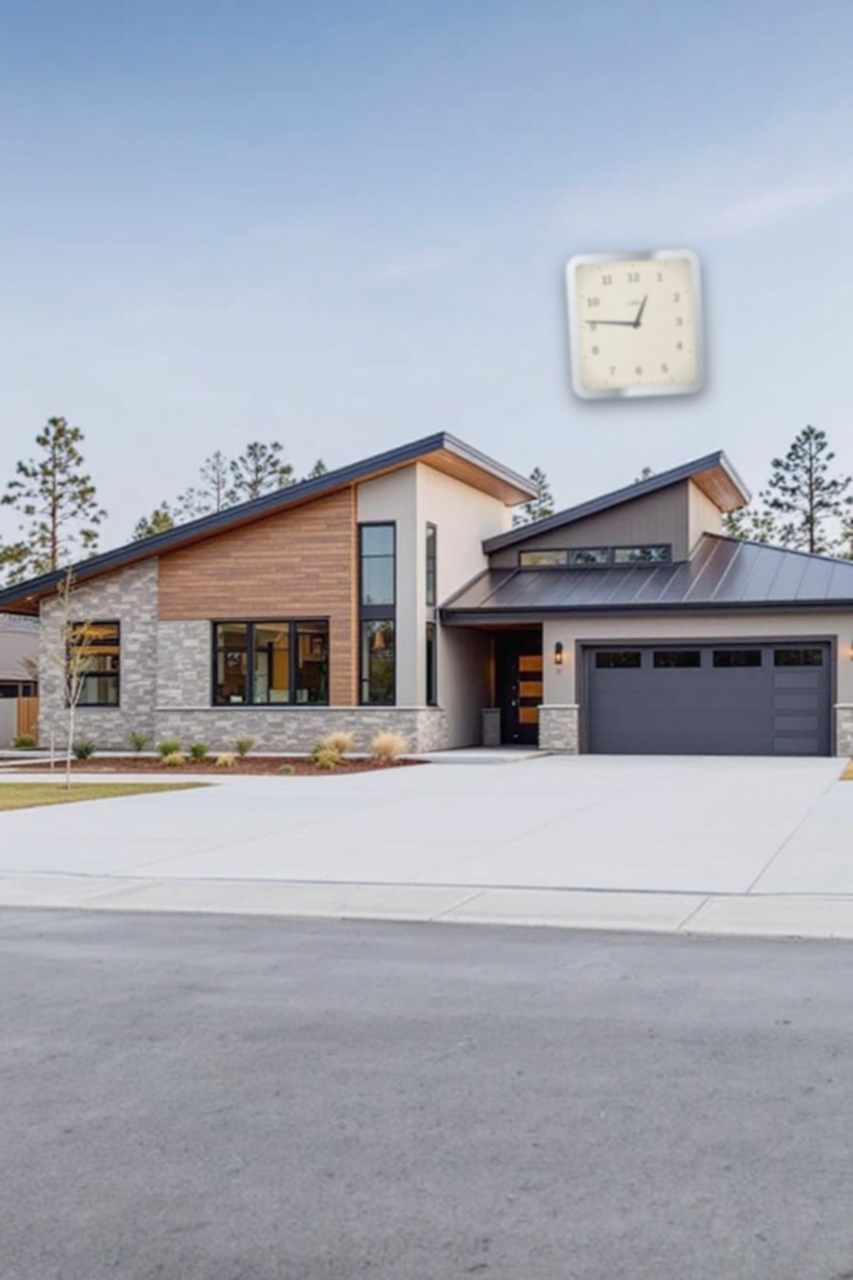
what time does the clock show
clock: 12:46
